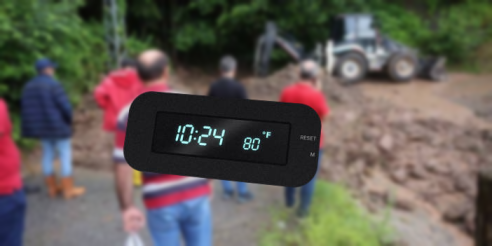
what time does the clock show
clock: 10:24
